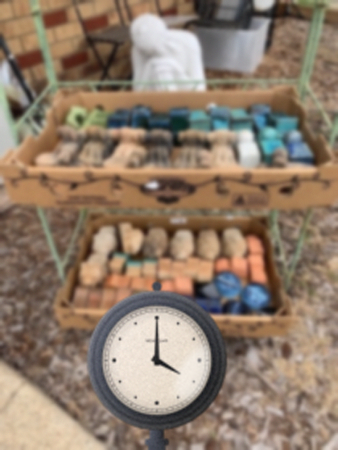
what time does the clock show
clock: 4:00
